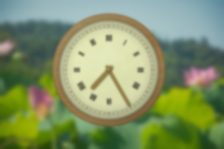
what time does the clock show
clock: 7:25
